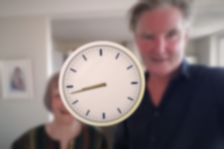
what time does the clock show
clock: 8:43
